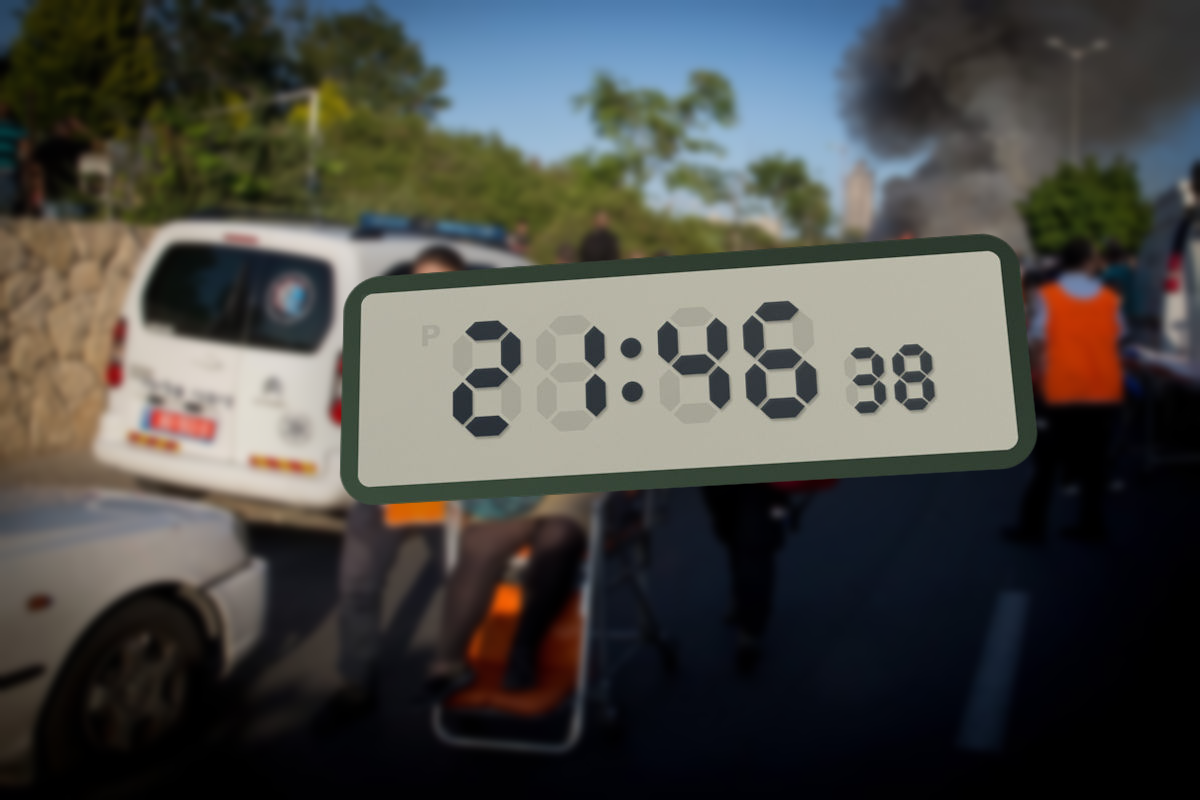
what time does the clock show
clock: 21:46:38
